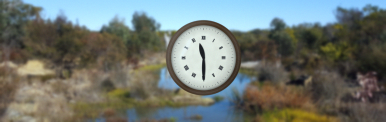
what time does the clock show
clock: 11:30
